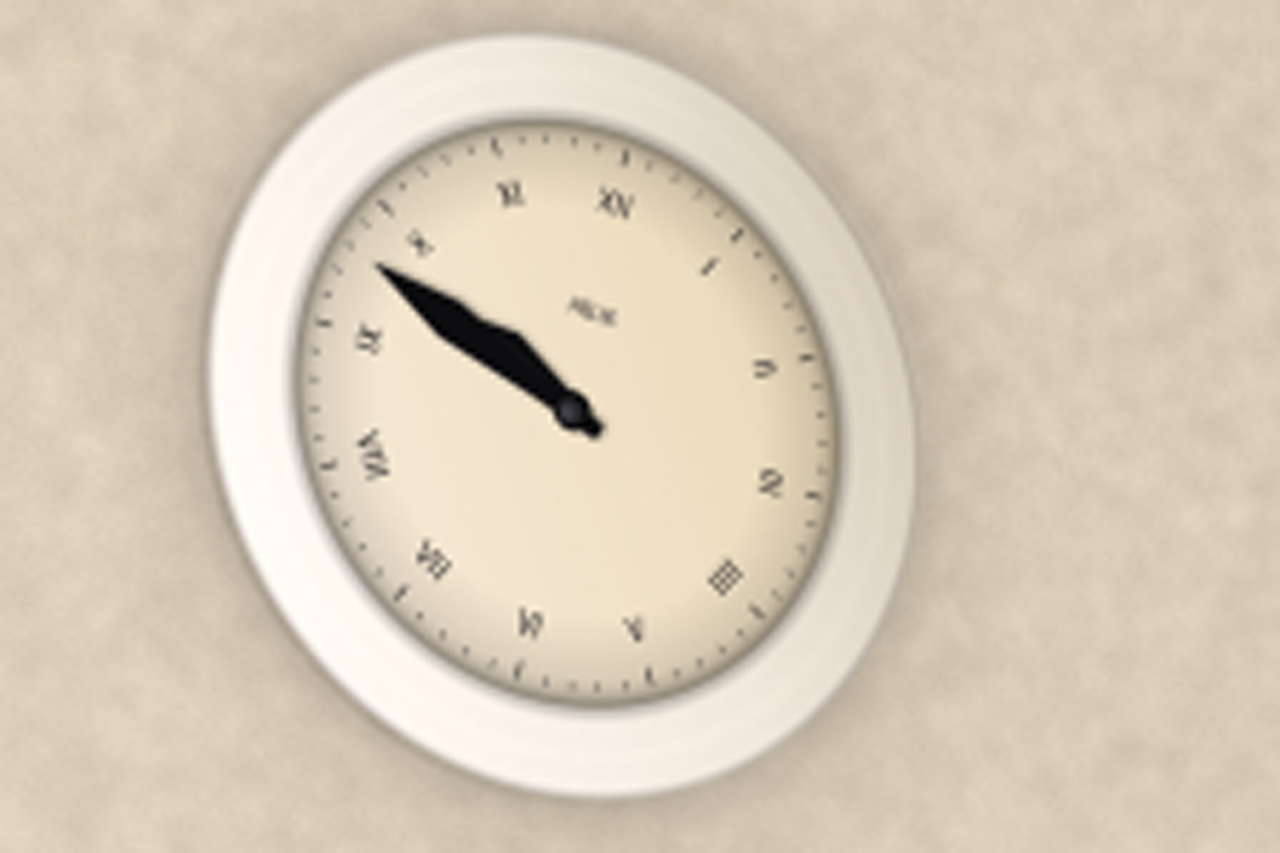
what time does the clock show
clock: 9:48
